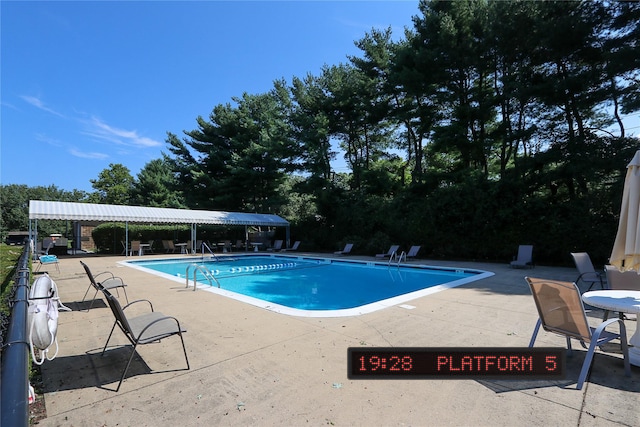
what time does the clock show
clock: 19:28
